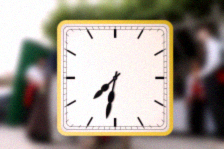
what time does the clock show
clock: 7:32
